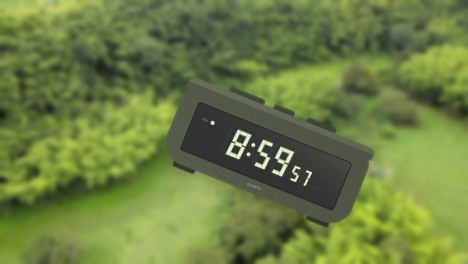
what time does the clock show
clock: 8:59:57
